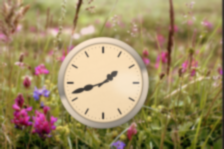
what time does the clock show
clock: 1:42
